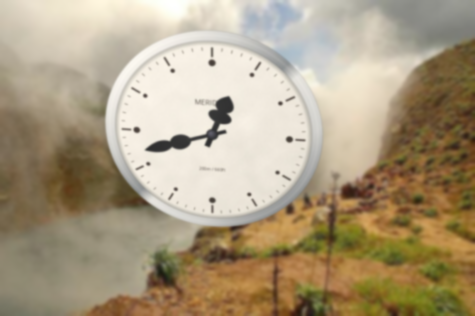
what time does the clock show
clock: 12:42
